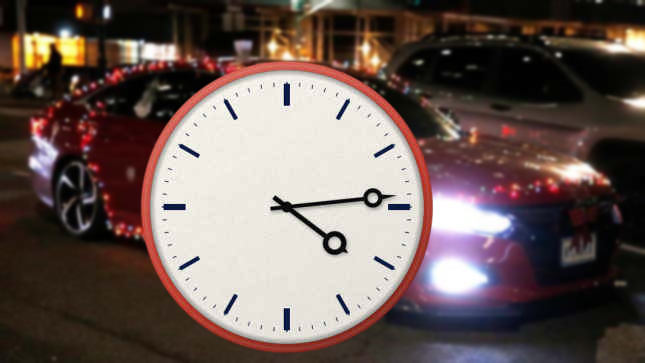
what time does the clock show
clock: 4:14
